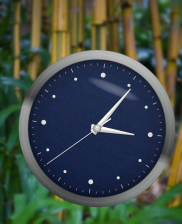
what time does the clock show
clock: 3:05:38
